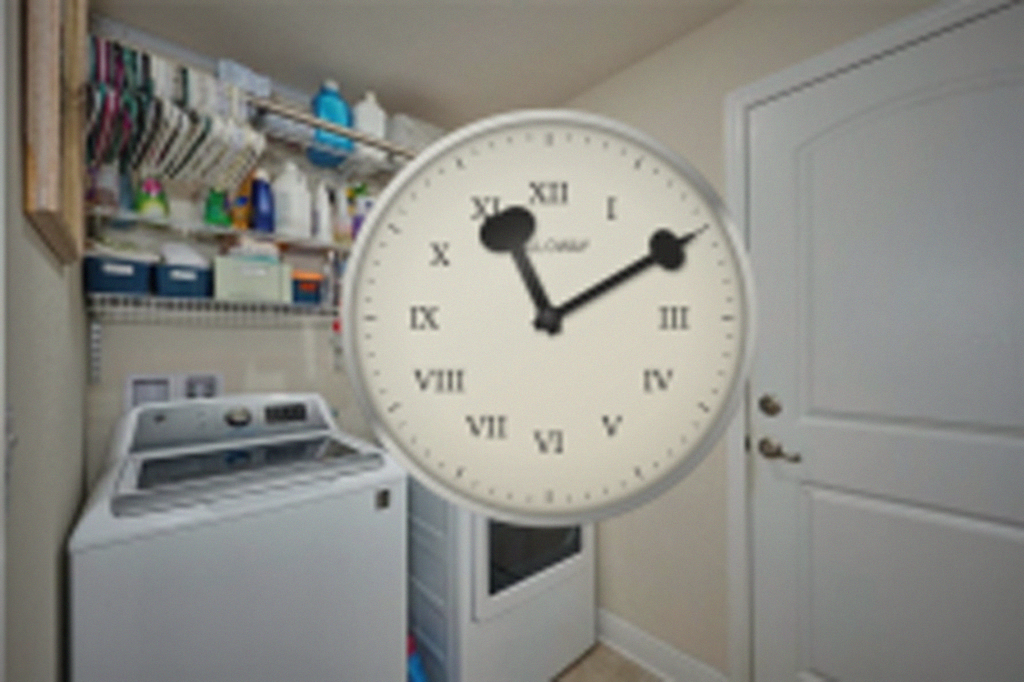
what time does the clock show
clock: 11:10
